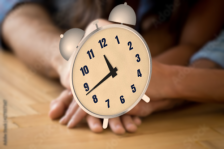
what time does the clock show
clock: 11:43
